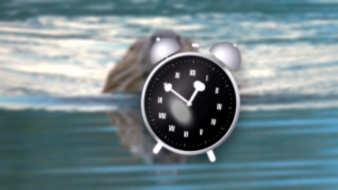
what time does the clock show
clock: 12:50
